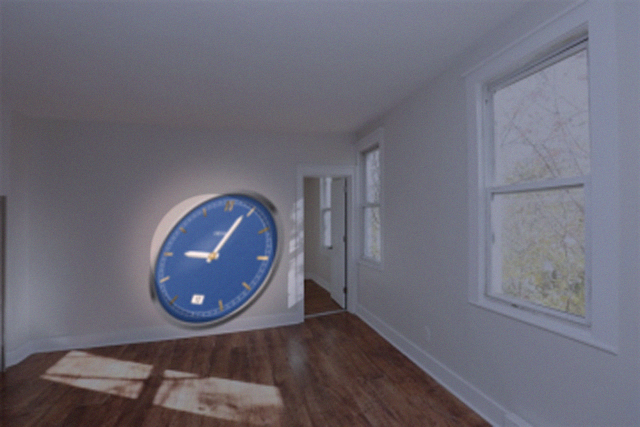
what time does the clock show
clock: 9:04
